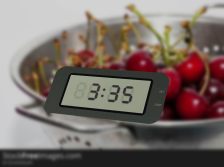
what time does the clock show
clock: 3:35
